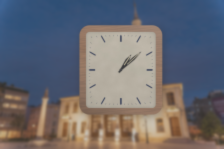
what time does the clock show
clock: 1:08
